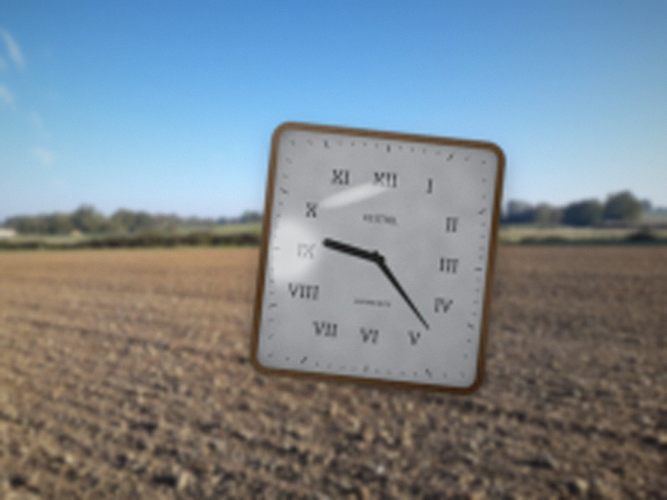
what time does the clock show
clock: 9:23
